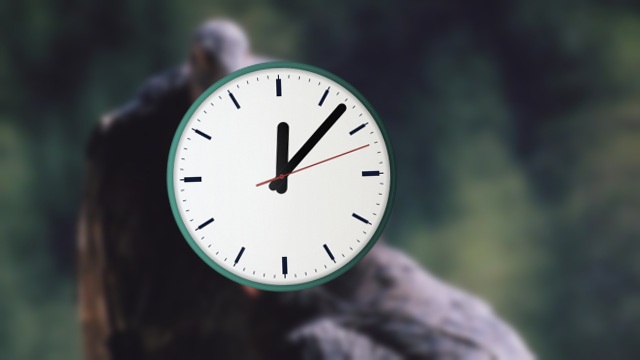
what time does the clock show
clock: 12:07:12
